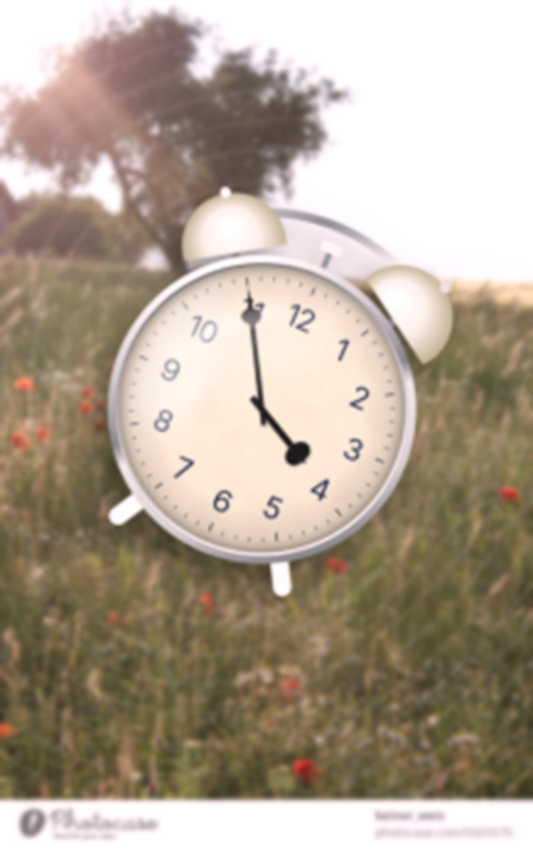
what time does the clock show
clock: 3:55
